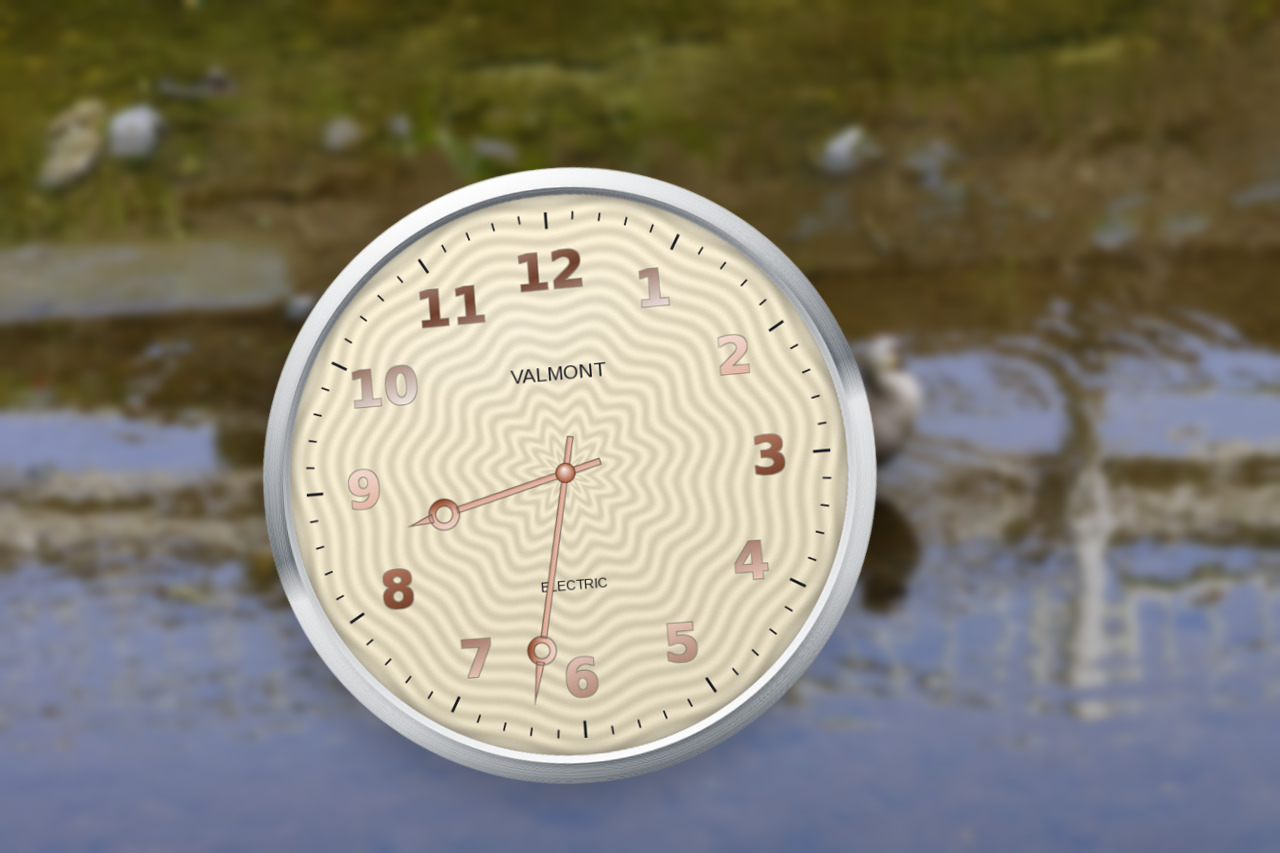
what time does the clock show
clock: 8:32
